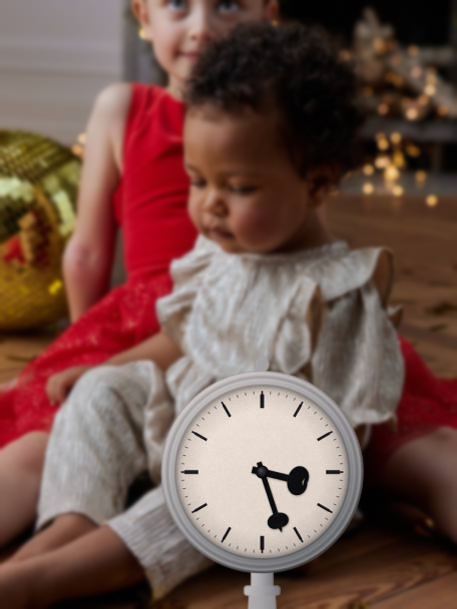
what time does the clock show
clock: 3:27
